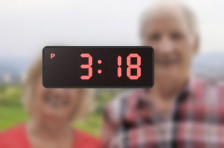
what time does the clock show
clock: 3:18
